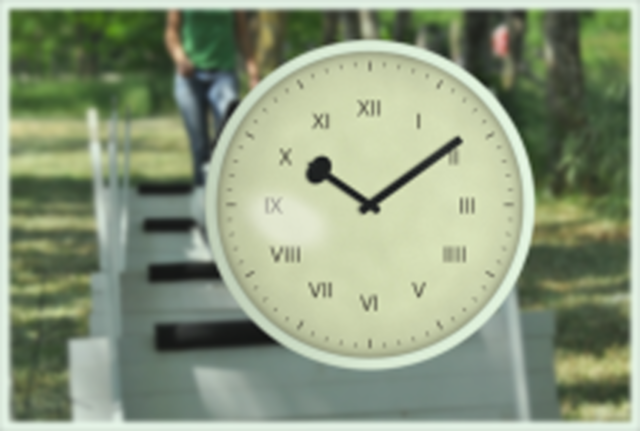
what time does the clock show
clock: 10:09
